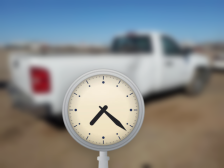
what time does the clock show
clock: 7:22
